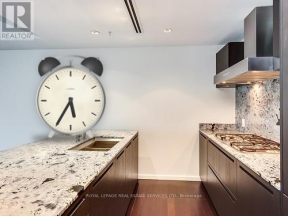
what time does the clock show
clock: 5:35
